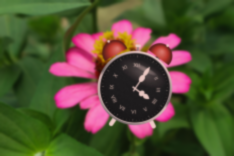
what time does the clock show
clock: 4:05
